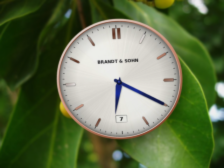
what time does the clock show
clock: 6:20
